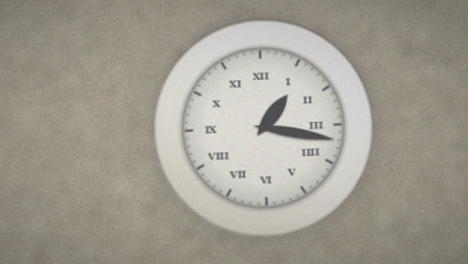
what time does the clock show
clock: 1:17
